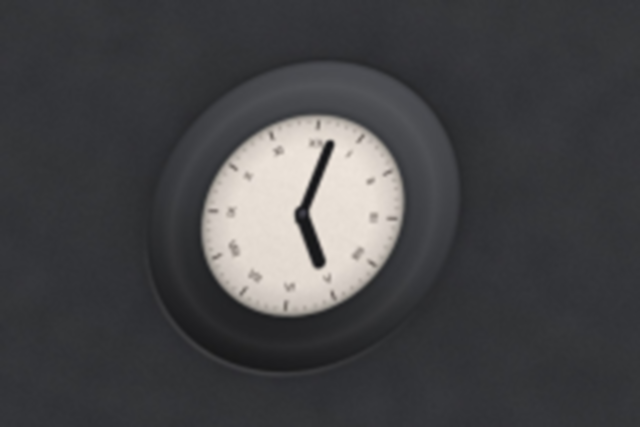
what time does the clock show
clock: 5:02
